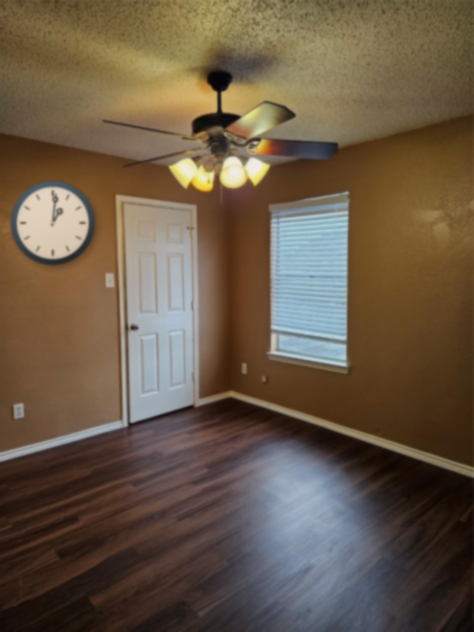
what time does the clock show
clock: 1:01
